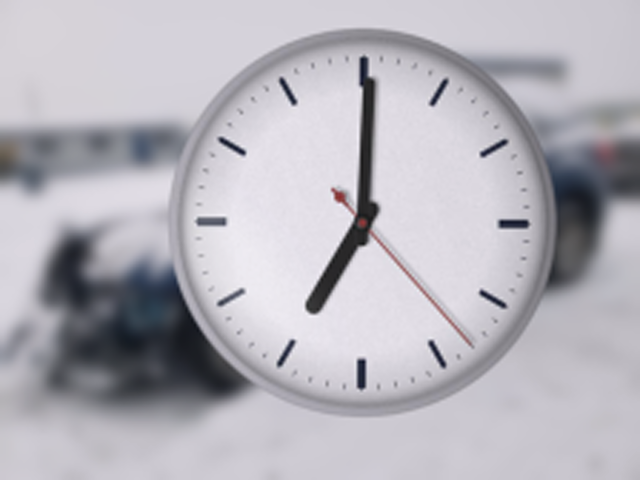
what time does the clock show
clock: 7:00:23
